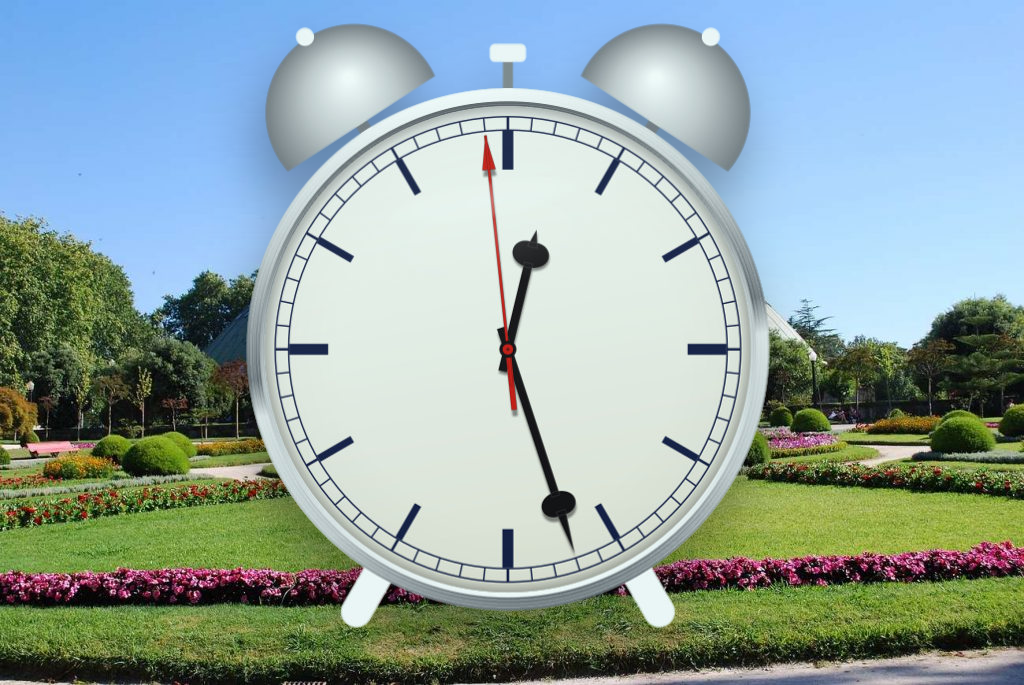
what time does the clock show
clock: 12:26:59
